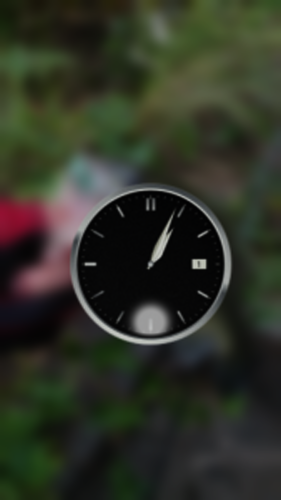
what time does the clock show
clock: 1:04
